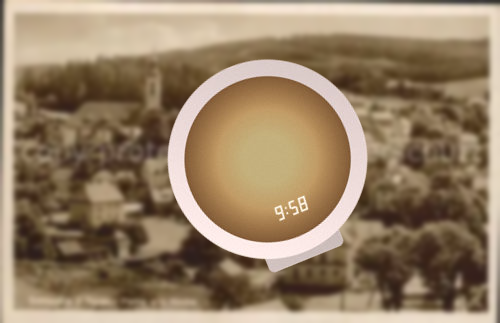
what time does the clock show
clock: 9:58
